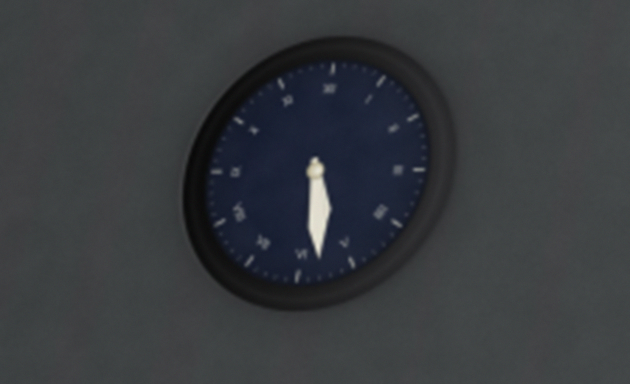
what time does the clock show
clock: 5:28
